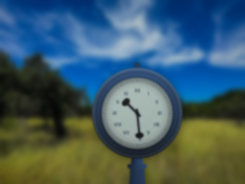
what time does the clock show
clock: 10:29
